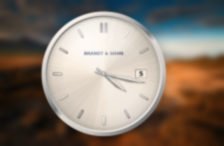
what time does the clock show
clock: 4:17
